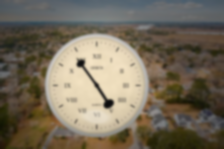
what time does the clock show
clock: 4:54
